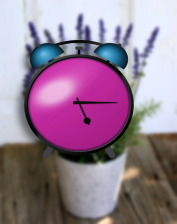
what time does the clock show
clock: 5:15
